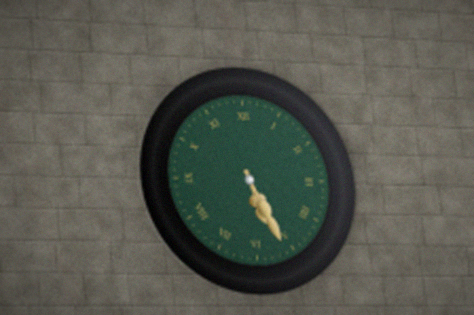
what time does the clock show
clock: 5:26
